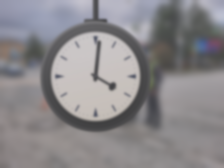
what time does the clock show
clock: 4:01
